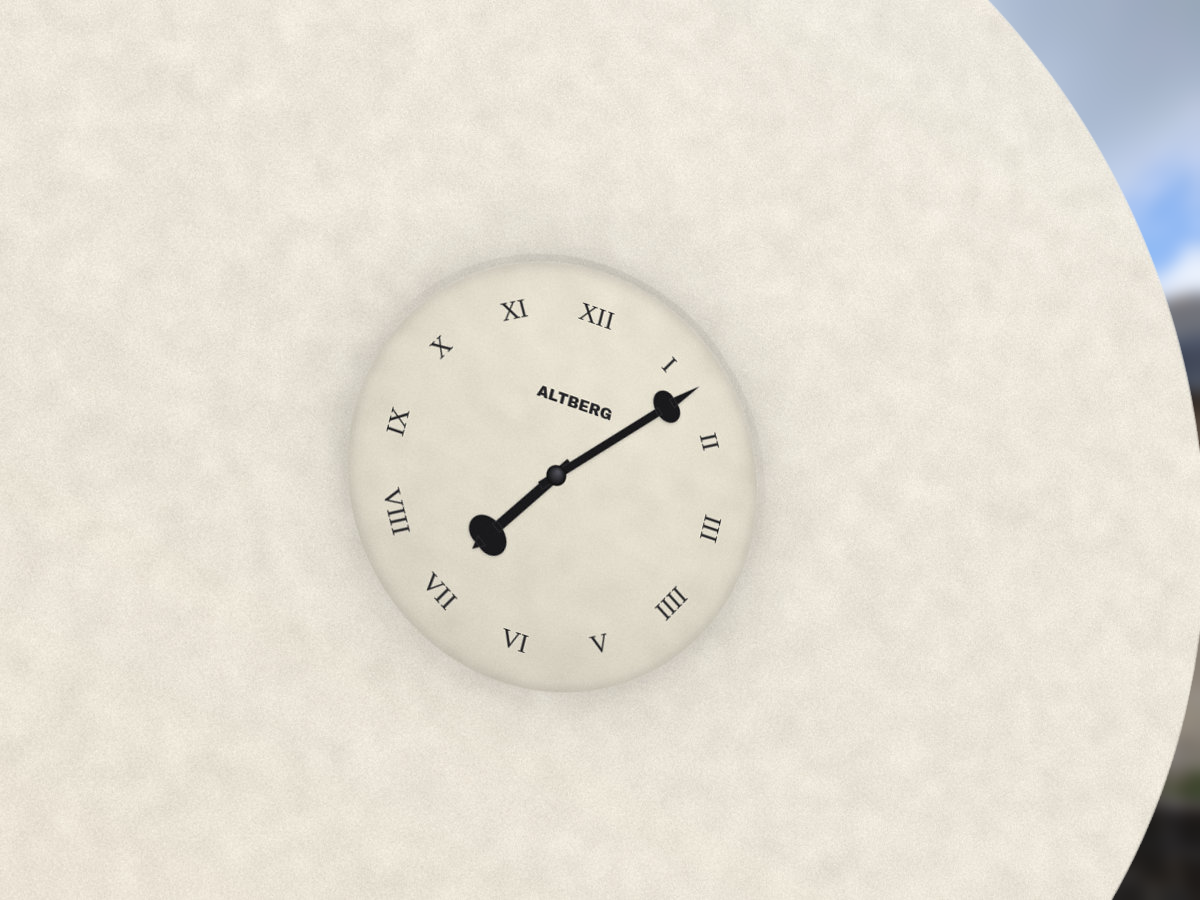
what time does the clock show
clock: 7:07
